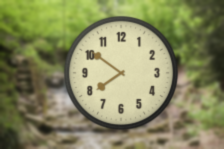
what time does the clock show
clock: 7:51
